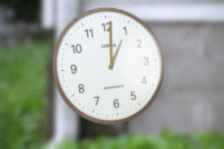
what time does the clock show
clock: 1:01
